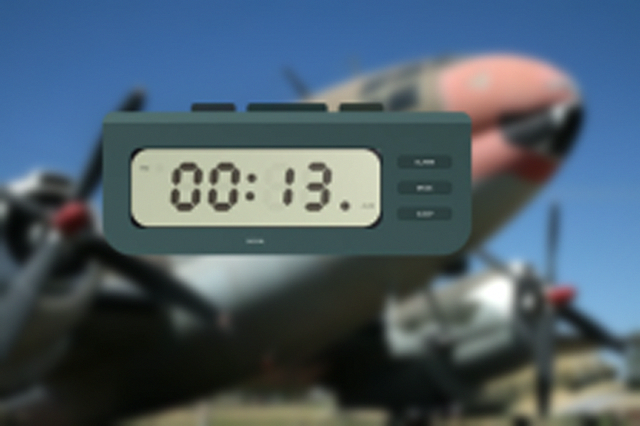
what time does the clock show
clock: 0:13
